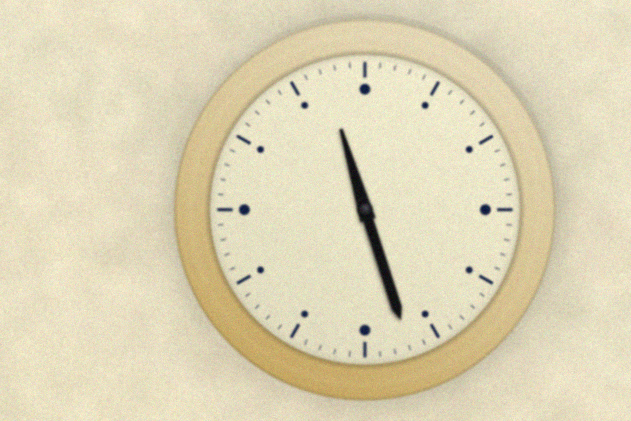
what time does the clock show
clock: 11:27
